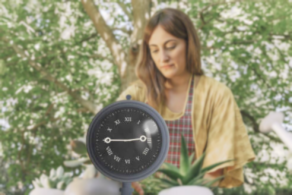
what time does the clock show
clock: 2:45
